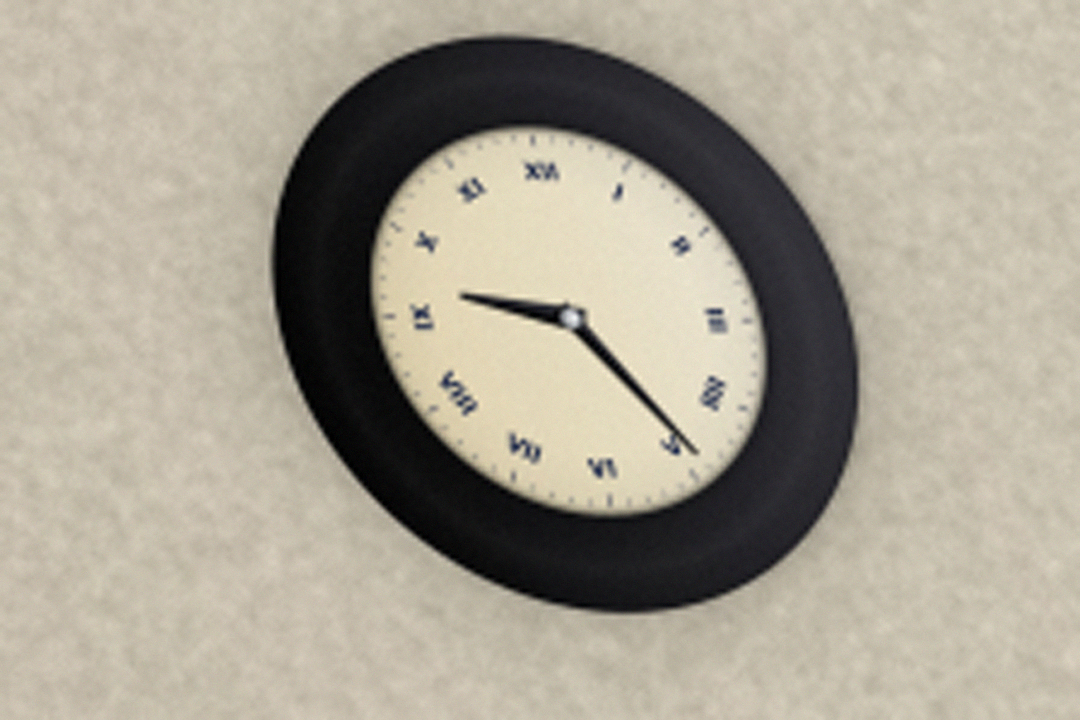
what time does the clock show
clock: 9:24
